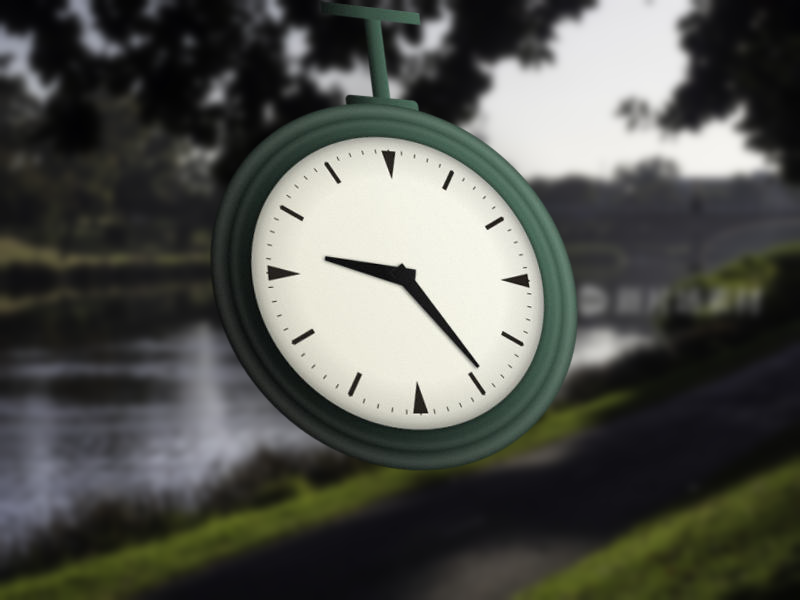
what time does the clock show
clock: 9:24
